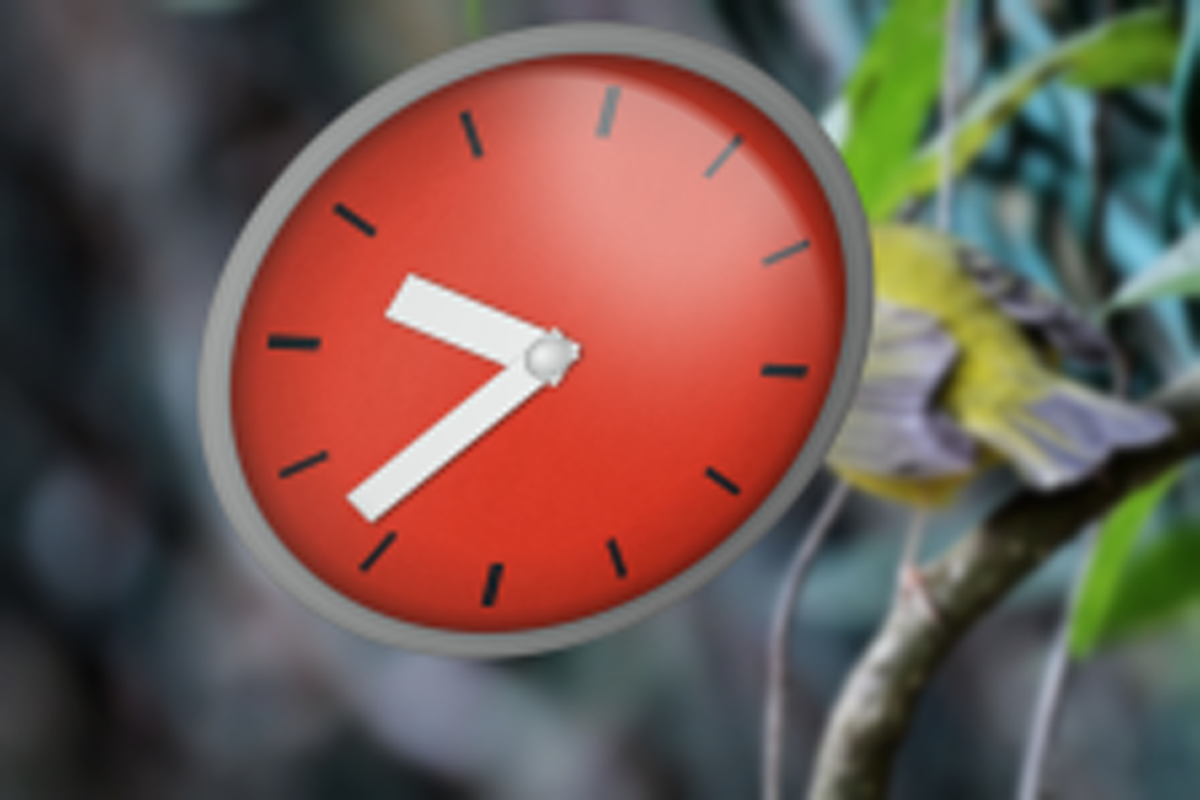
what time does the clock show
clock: 9:37
